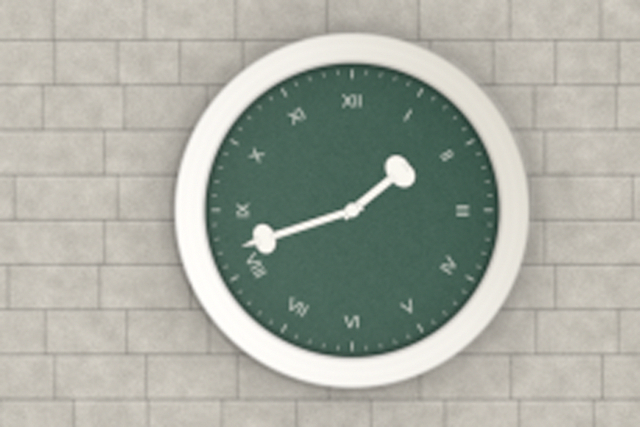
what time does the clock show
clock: 1:42
